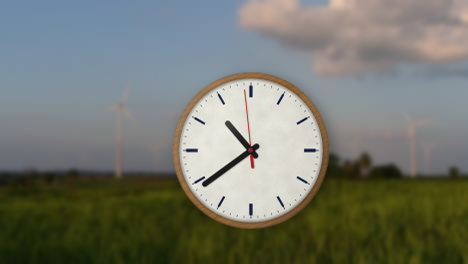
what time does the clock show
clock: 10:38:59
